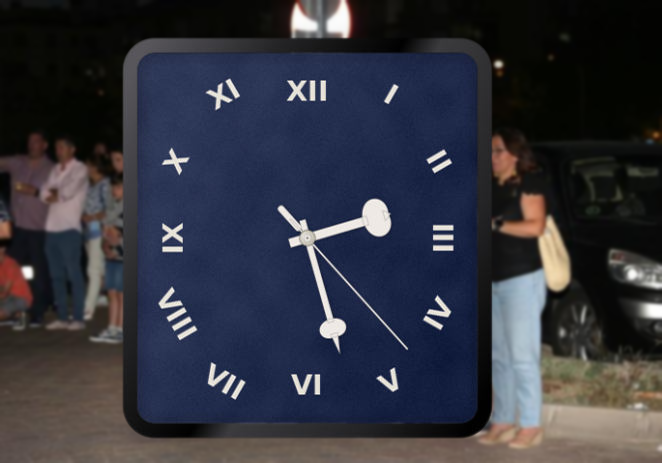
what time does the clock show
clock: 2:27:23
